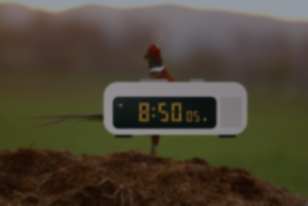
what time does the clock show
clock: 8:50
